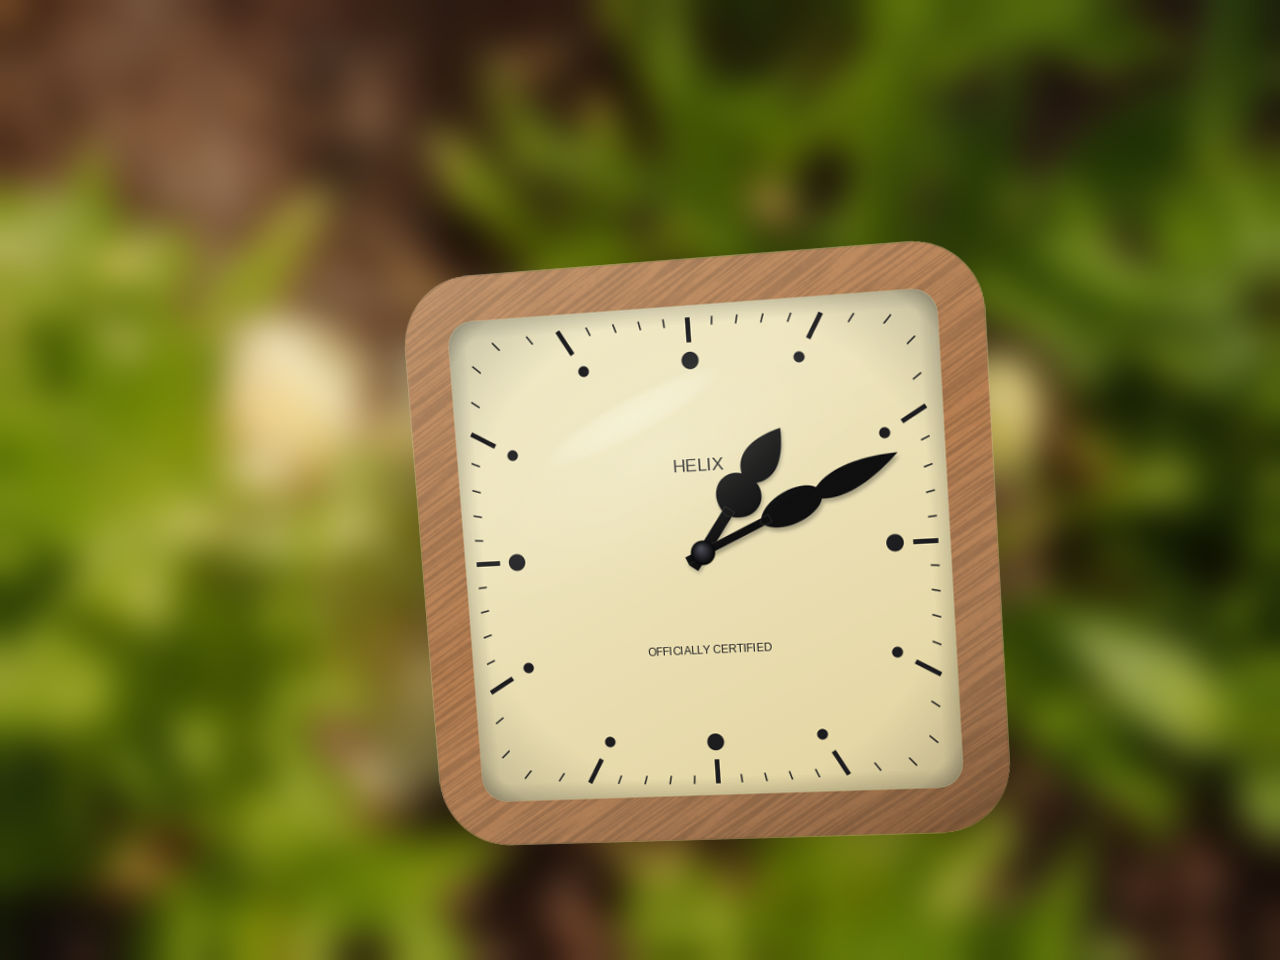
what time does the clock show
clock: 1:11
